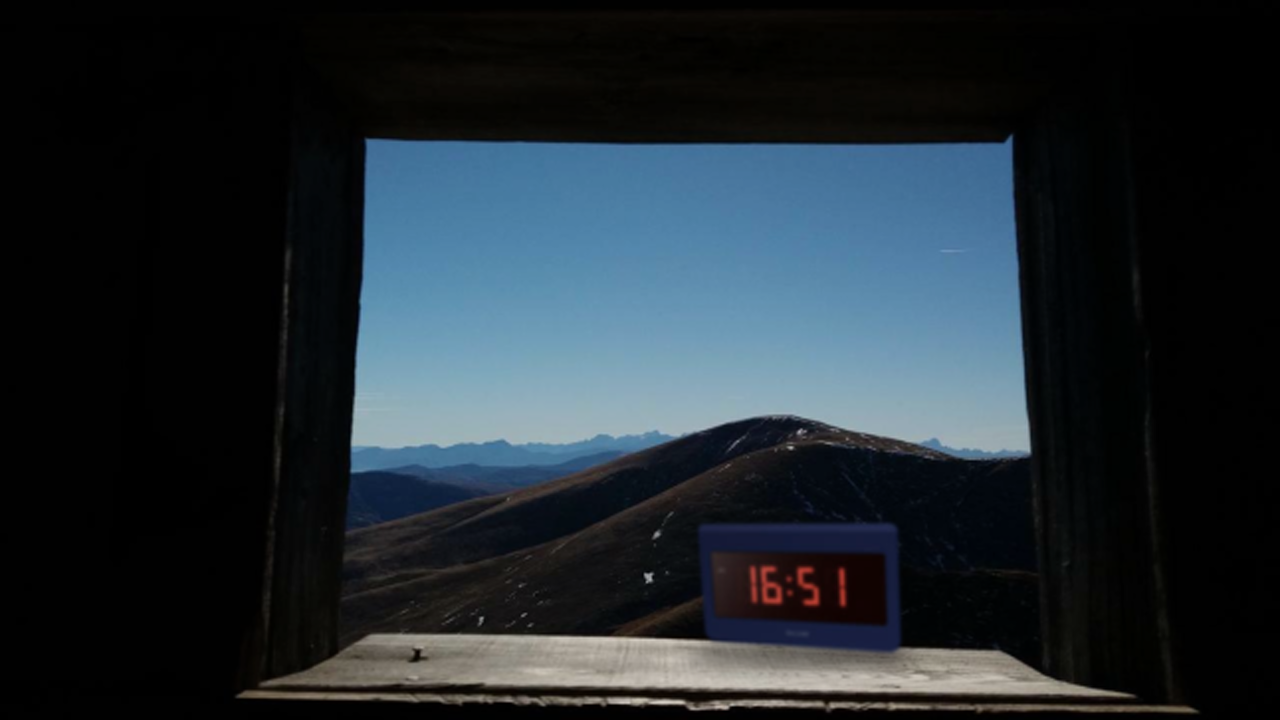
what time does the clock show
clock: 16:51
